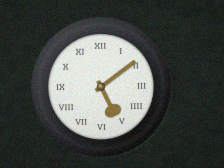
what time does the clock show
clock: 5:09
